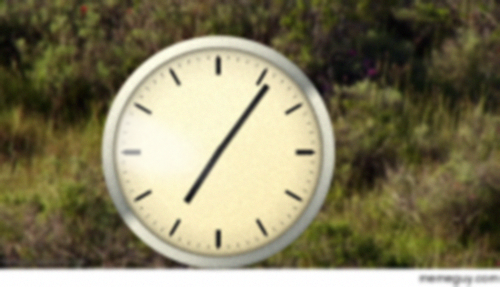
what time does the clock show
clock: 7:06
